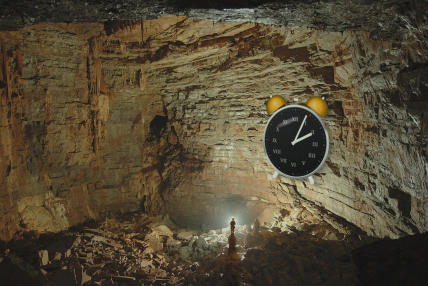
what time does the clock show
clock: 2:04
